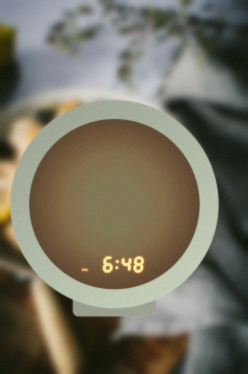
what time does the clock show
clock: 6:48
